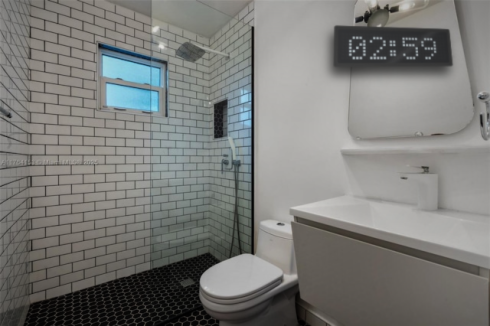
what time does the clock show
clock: 2:59
